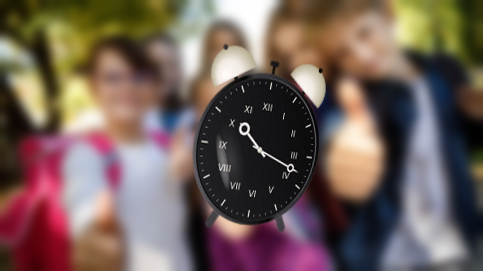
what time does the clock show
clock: 10:18
